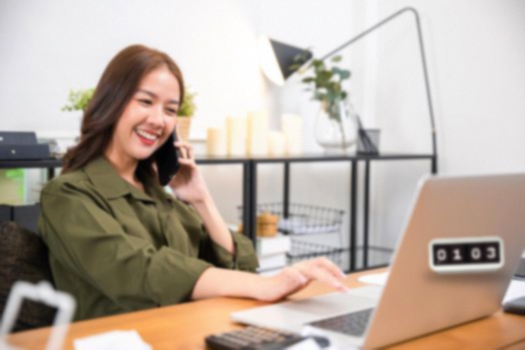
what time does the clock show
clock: 1:03
